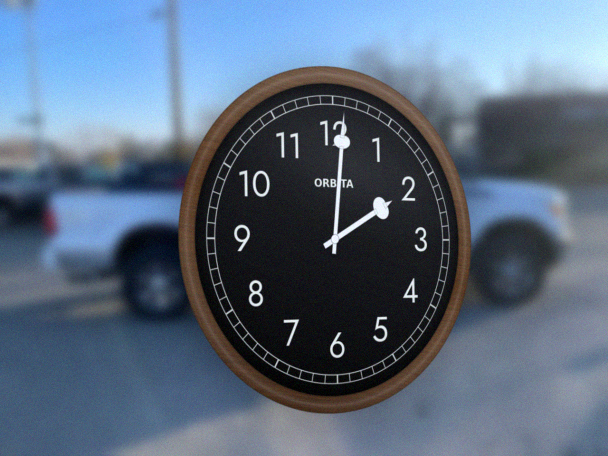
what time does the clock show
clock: 2:01
